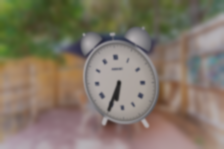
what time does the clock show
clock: 6:35
